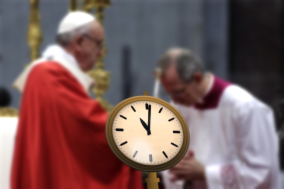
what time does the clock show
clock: 11:01
